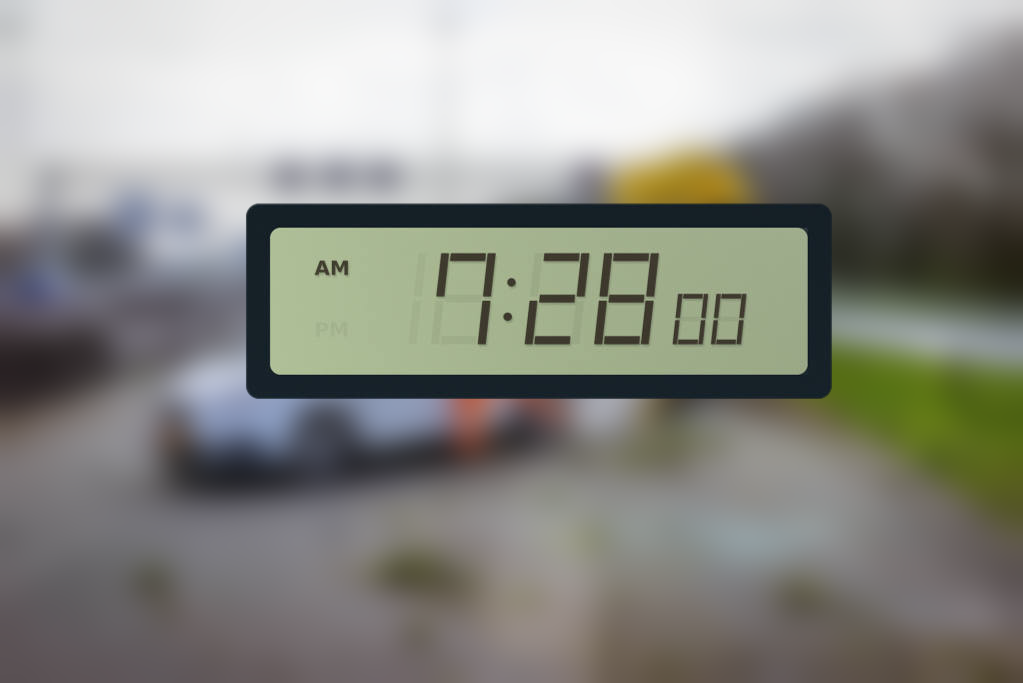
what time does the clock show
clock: 7:28:00
